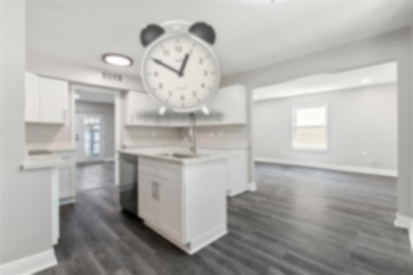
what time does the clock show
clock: 12:50
